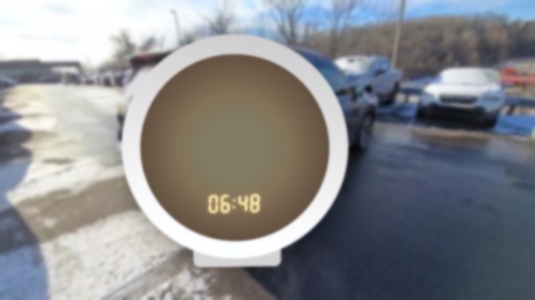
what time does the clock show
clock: 6:48
